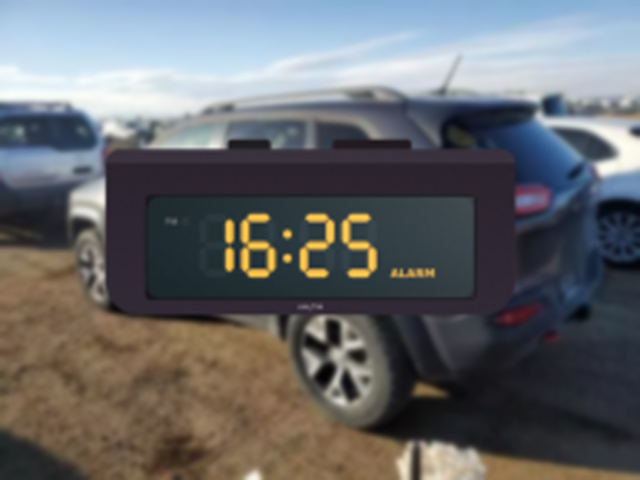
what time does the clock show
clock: 16:25
